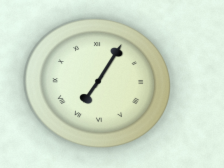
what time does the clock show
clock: 7:05
